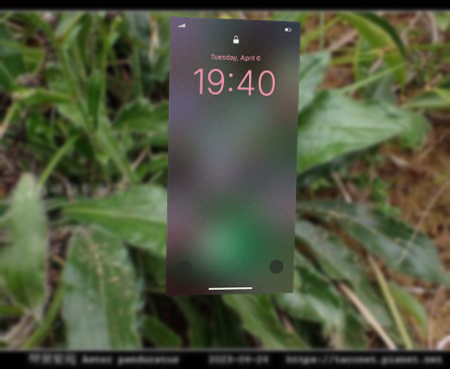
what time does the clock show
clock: 19:40
